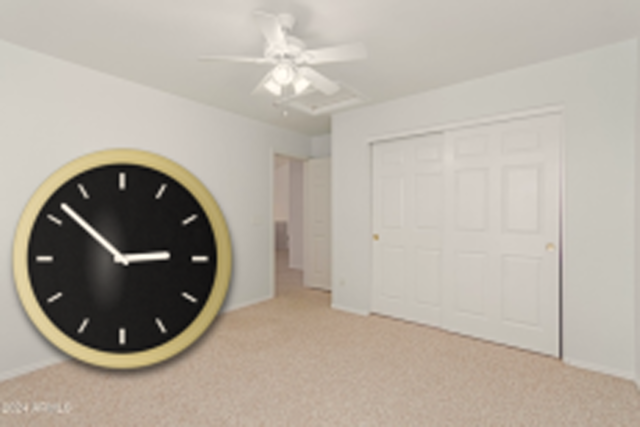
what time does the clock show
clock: 2:52
